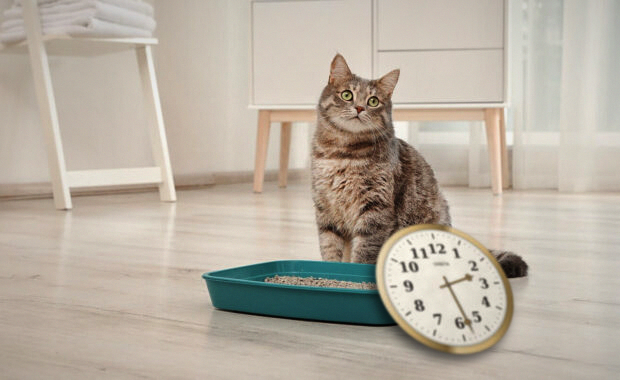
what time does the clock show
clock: 2:28
